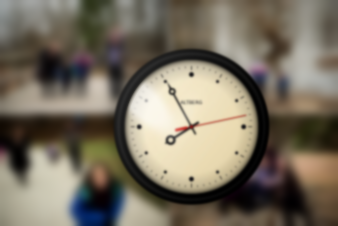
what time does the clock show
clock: 7:55:13
